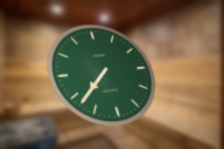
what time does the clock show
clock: 7:38
